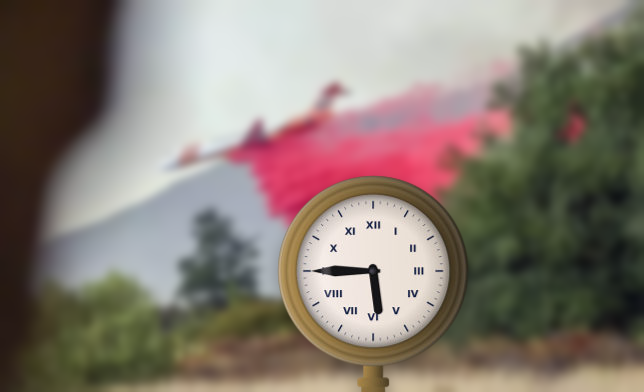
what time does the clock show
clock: 5:45
